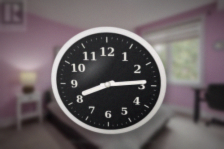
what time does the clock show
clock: 8:14
